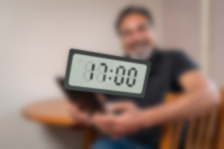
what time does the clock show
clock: 17:00
